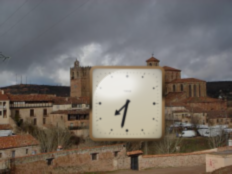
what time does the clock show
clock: 7:32
